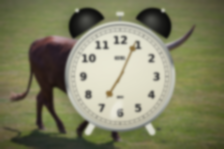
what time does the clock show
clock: 7:04
